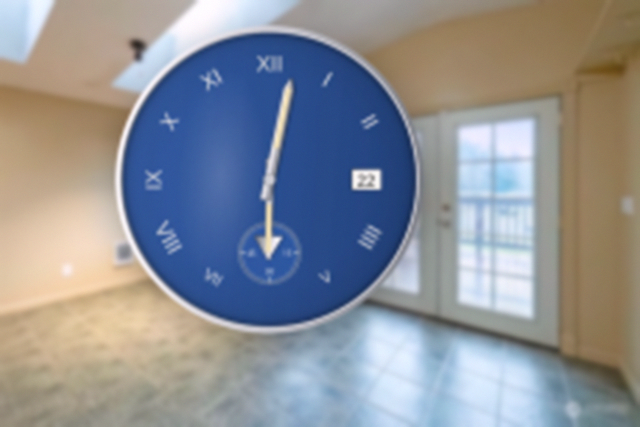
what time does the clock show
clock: 6:02
